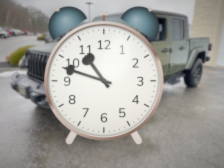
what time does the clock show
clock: 10:48
